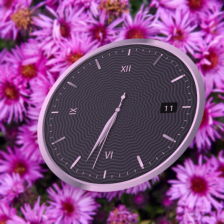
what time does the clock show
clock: 6:33:32
